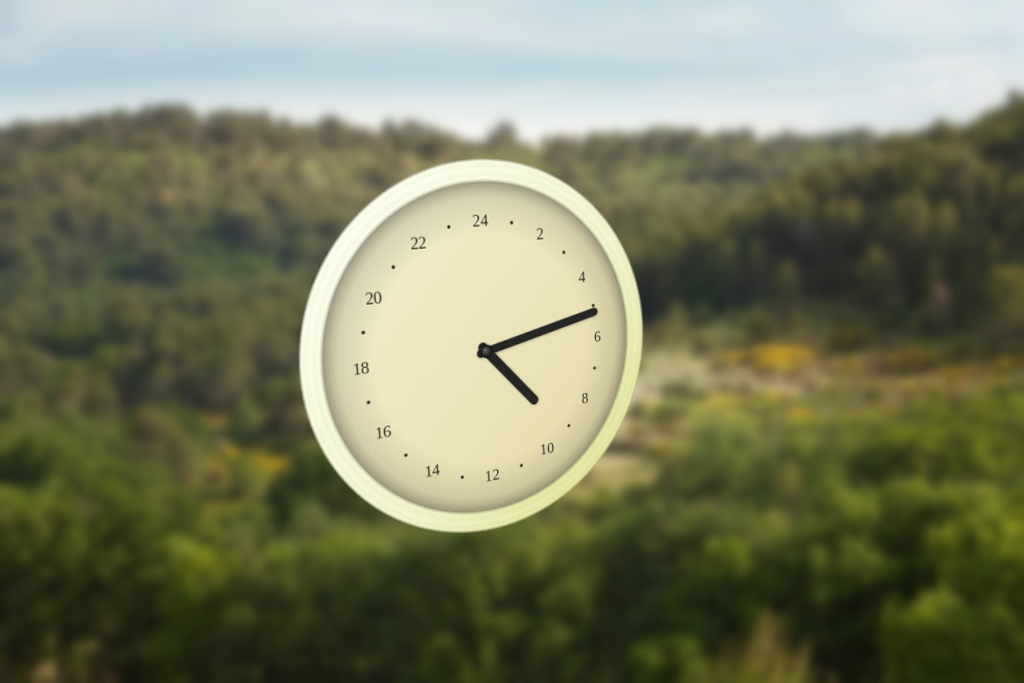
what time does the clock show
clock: 9:13
